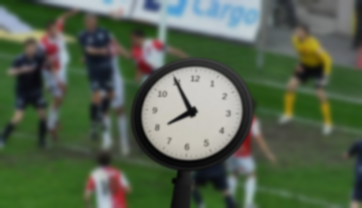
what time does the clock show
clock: 7:55
